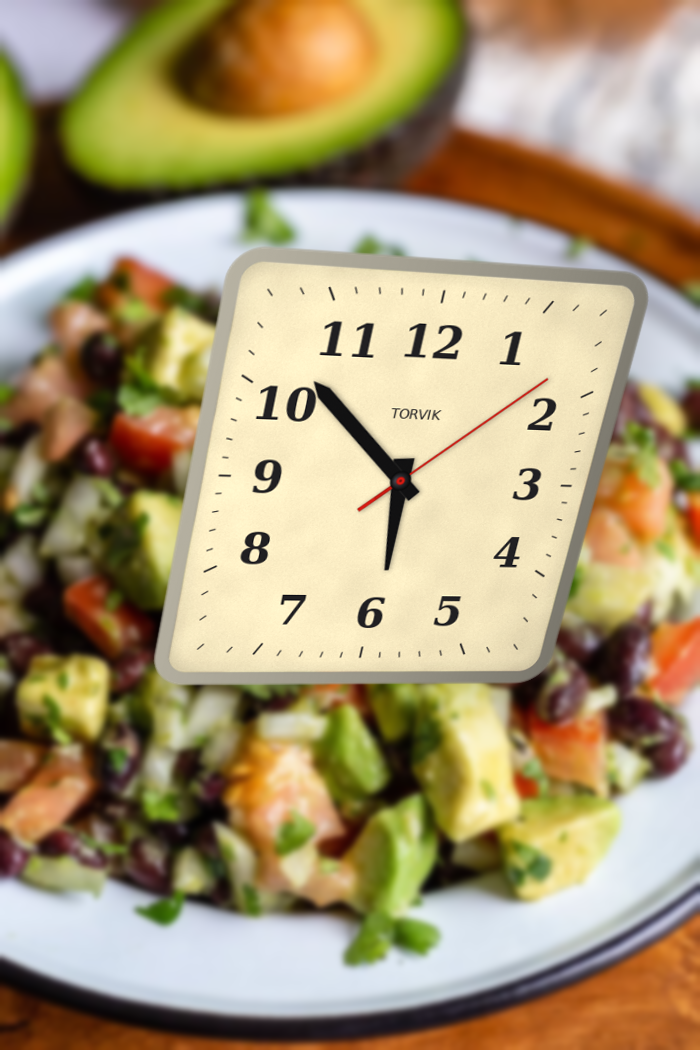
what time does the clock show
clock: 5:52:08
